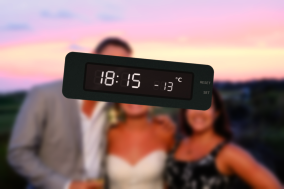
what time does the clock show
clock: 18:15
